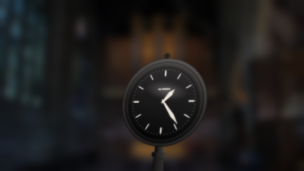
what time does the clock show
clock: 1:24
